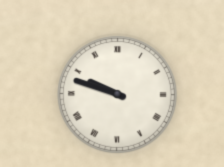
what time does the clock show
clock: 9:48
